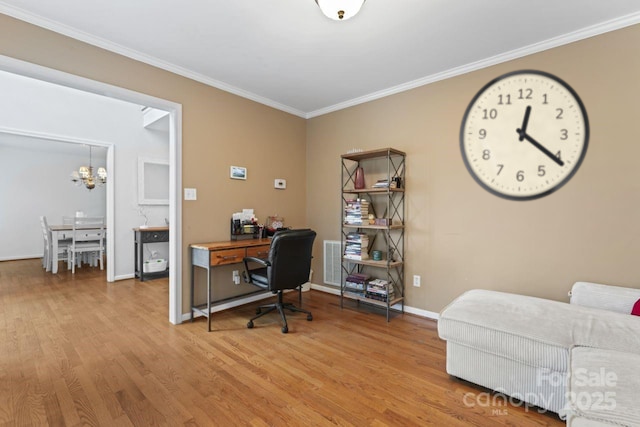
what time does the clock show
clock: 12:21
